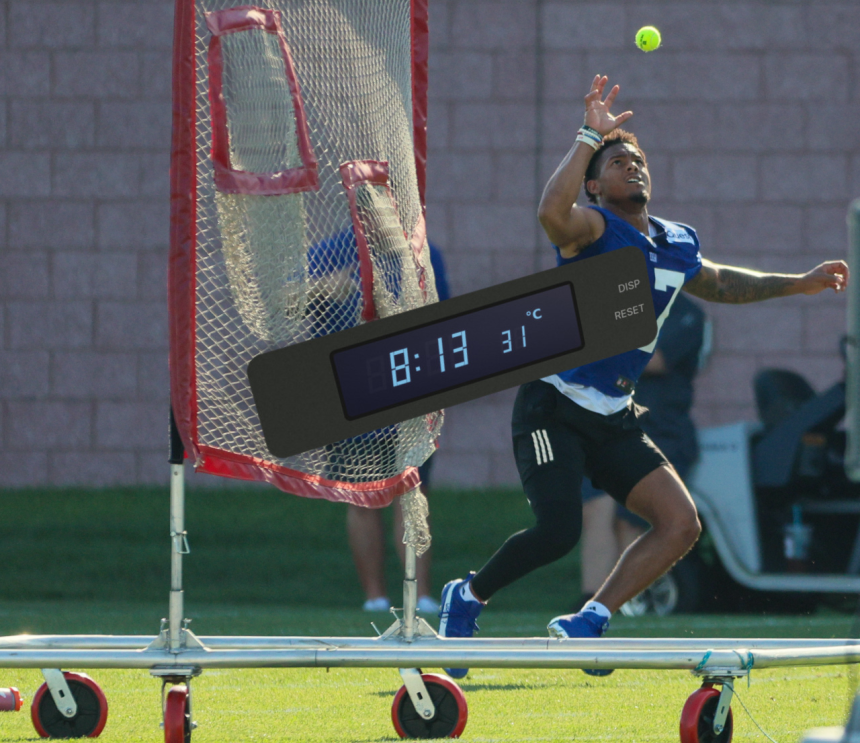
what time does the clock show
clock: 8:13
